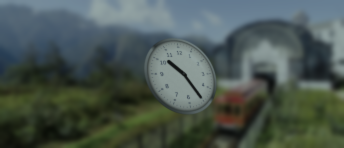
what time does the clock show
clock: 10:25
